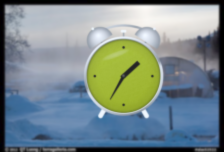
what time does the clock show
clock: 1:35
